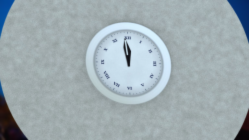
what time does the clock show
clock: 11:59
